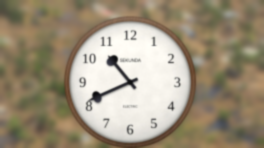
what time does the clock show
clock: 10:41
